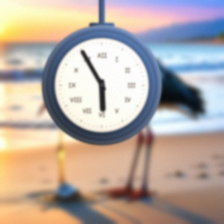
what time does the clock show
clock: 5:55
